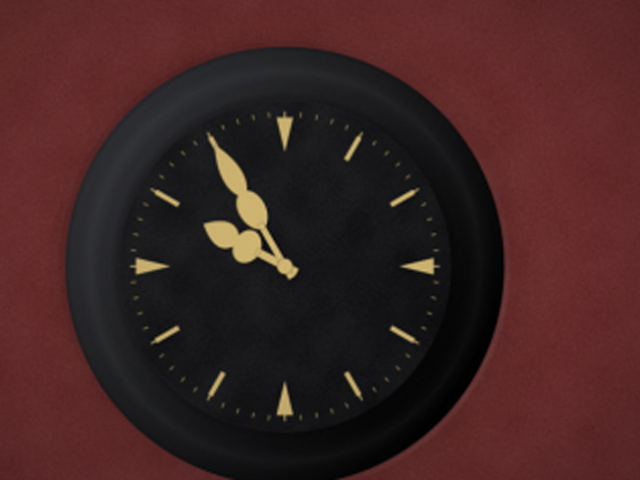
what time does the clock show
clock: 9:55
